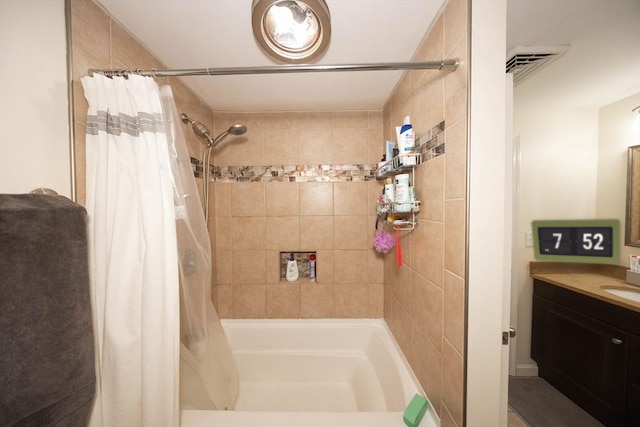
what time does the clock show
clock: 7:52
